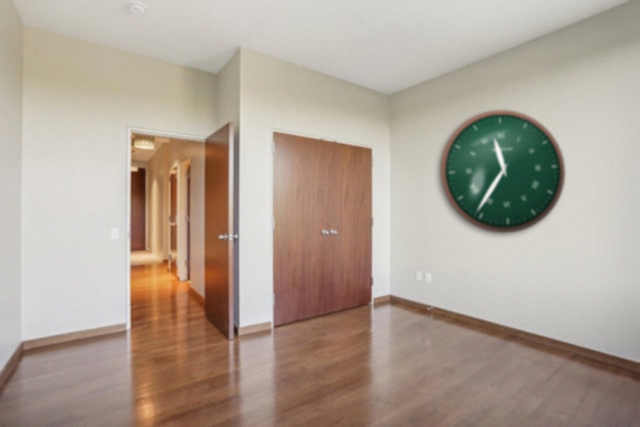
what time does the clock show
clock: 11:36
